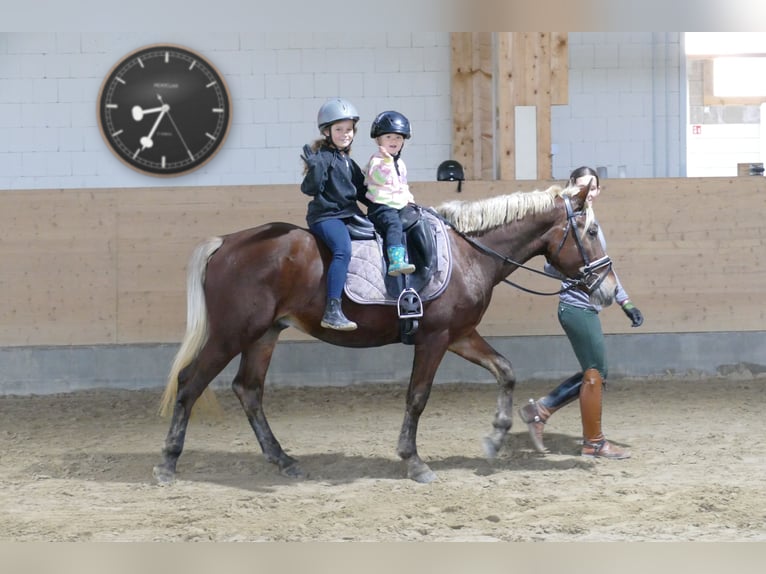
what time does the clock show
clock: 8:34:25
